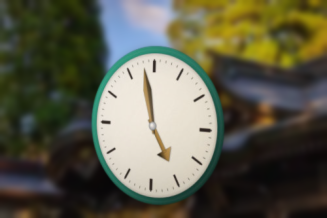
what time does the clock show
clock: 4:58
